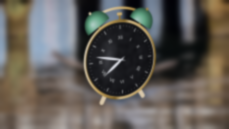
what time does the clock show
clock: 7:47
